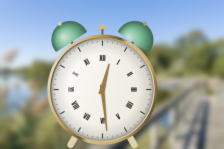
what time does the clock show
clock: 12:29
